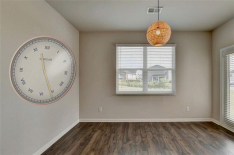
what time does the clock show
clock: 11:26
